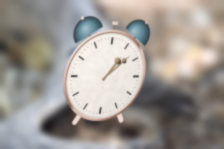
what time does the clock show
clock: 1:08
